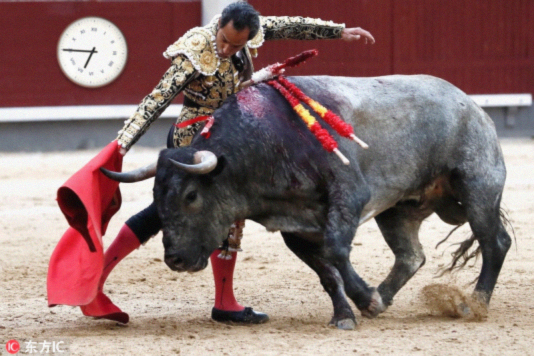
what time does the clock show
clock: 6:45
